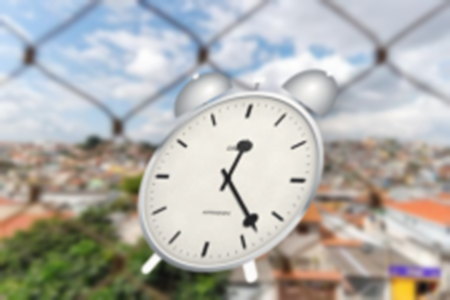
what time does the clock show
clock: 12:23
